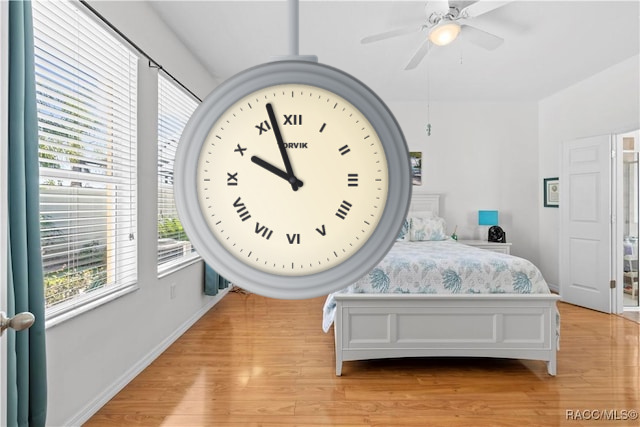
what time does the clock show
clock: 9:57
